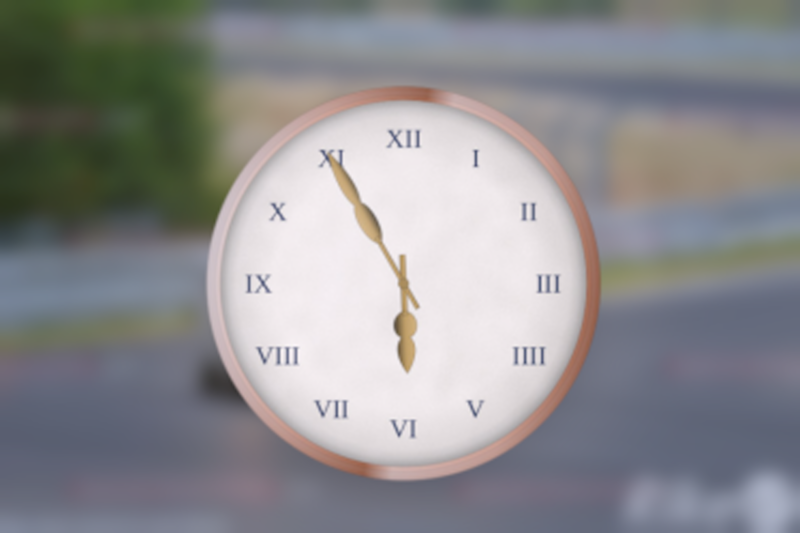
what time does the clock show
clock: 5:55
